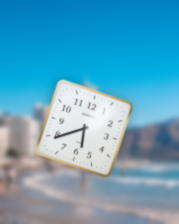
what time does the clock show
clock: 5:39
